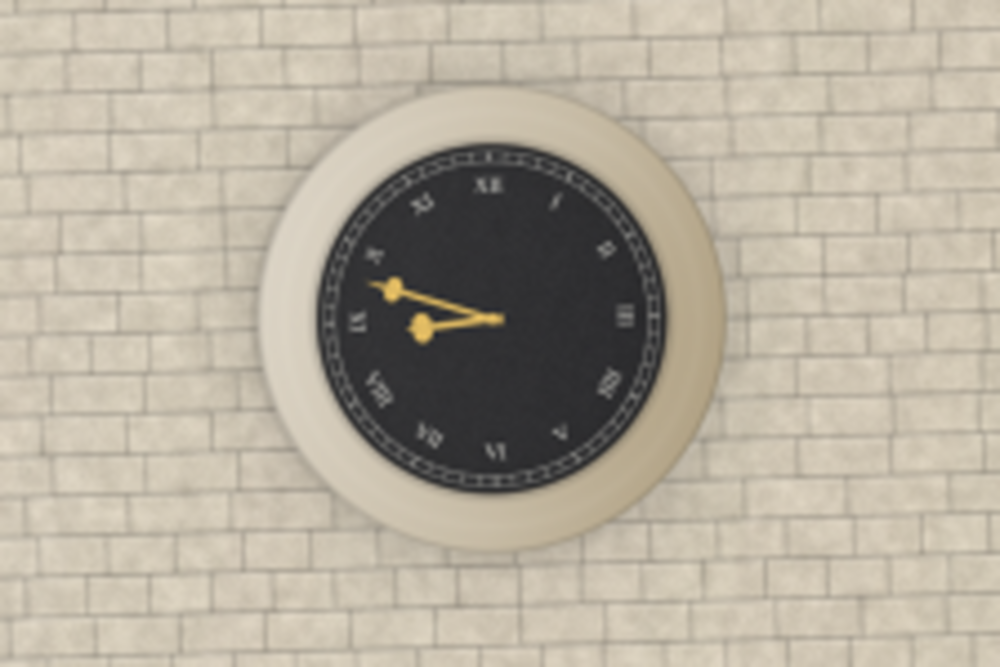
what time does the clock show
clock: 8:48
